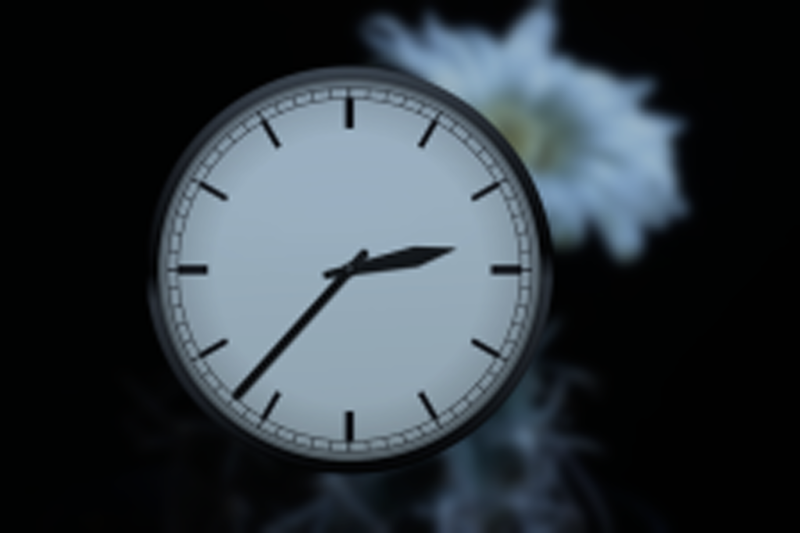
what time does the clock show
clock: 2:37
